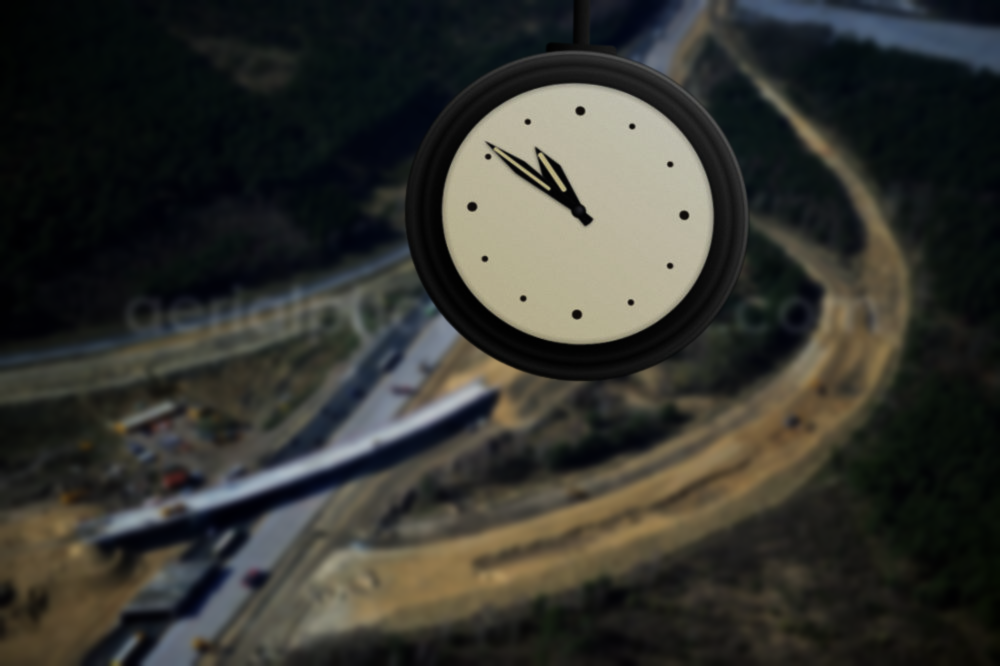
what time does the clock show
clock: 10:51
